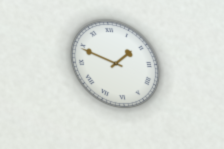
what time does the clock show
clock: 1:49
